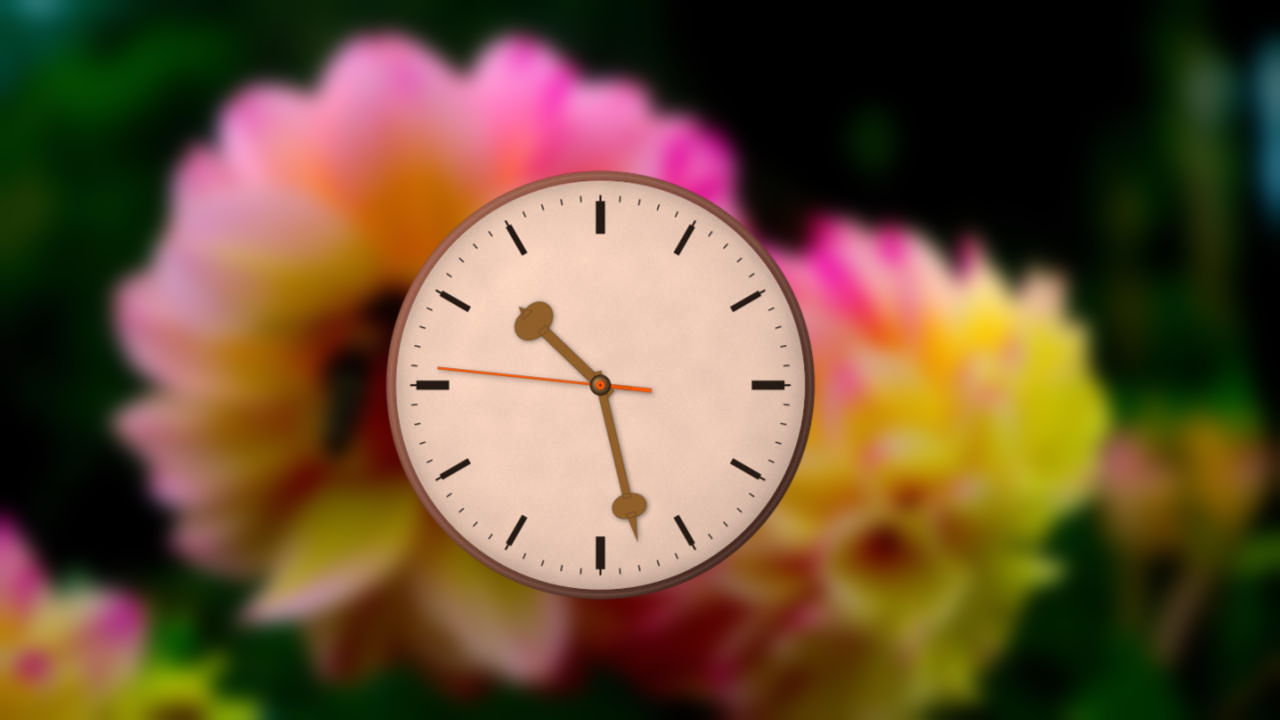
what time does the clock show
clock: 10:27:46
